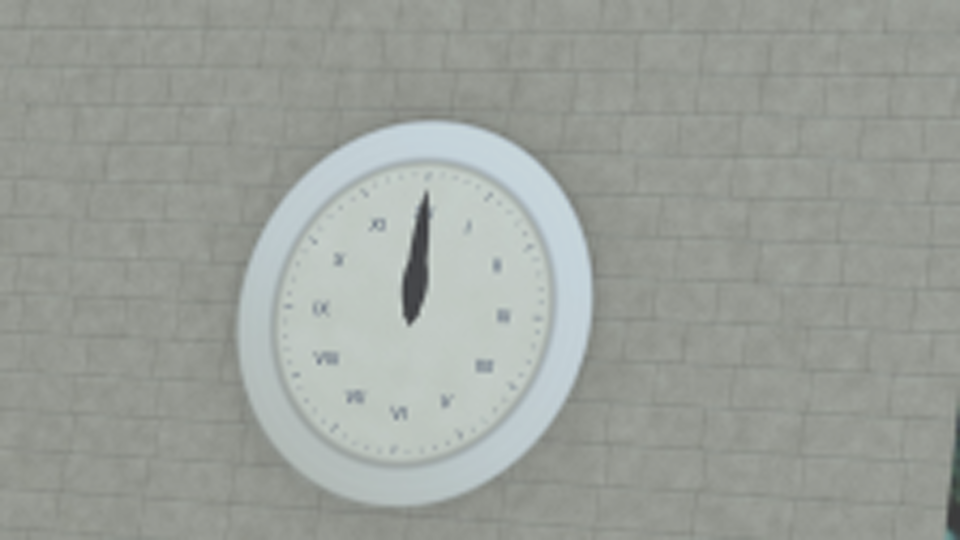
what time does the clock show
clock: 12:00
